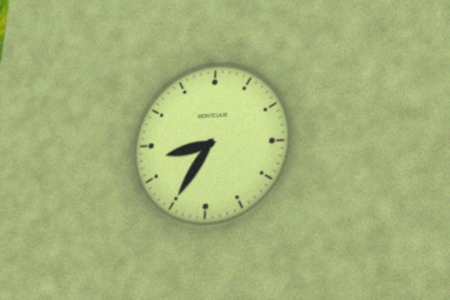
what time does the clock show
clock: 8:35
